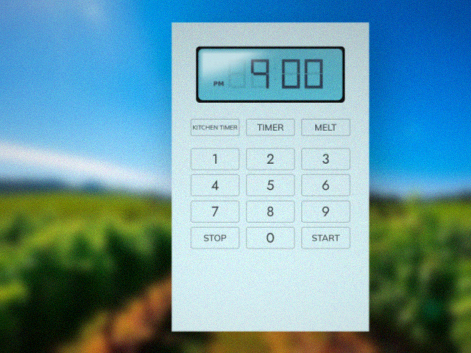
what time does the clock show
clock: 9:00
